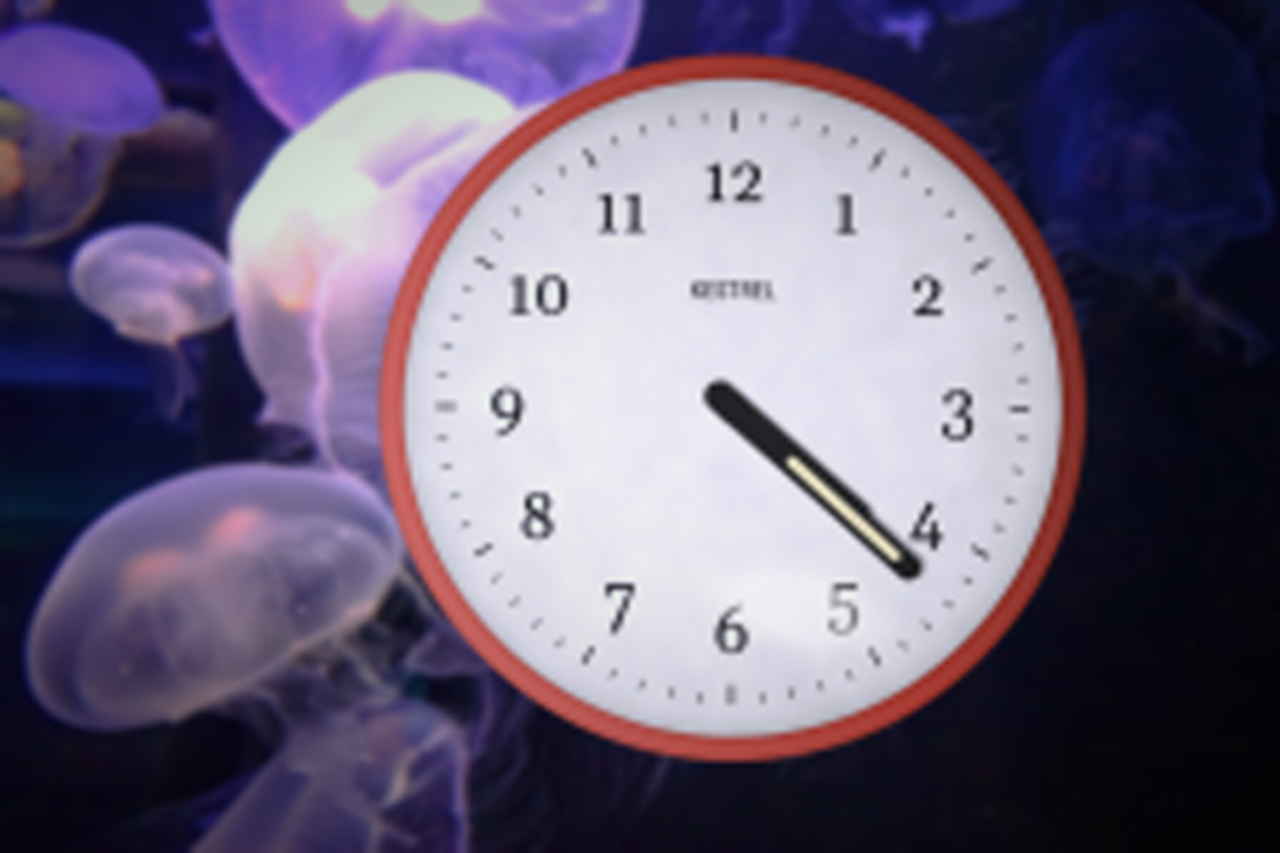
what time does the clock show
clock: 4:22
